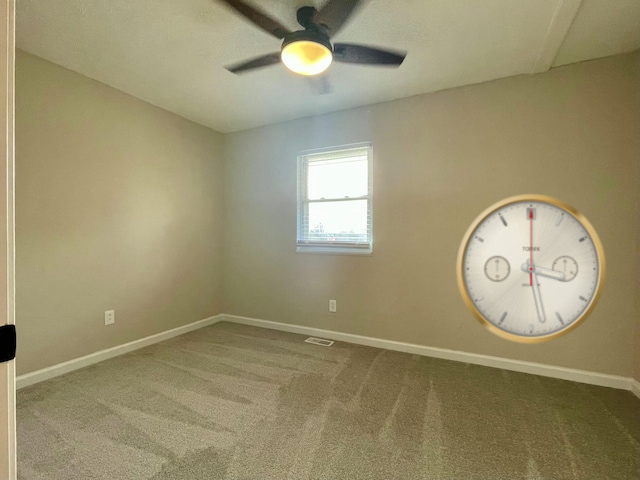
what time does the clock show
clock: 3:28
